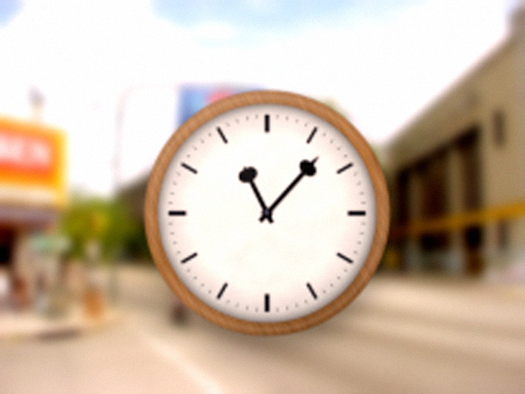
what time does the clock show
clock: 11:07
